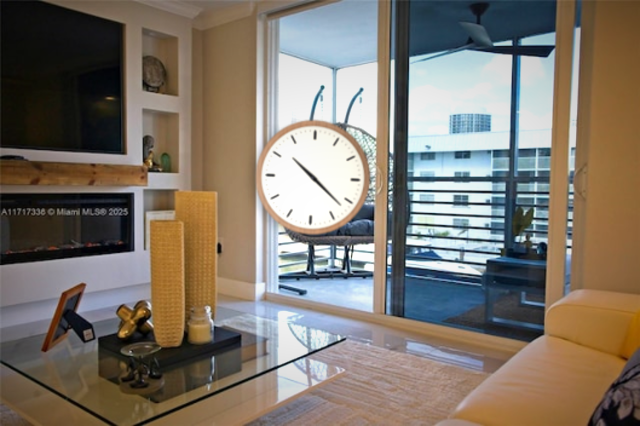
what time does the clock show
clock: 10:22
